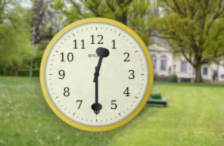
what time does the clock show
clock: 12:30
